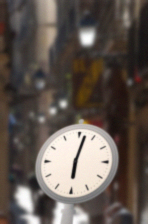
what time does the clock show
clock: 6:02
